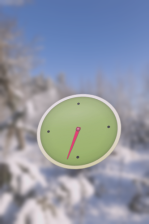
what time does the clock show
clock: 6:33
